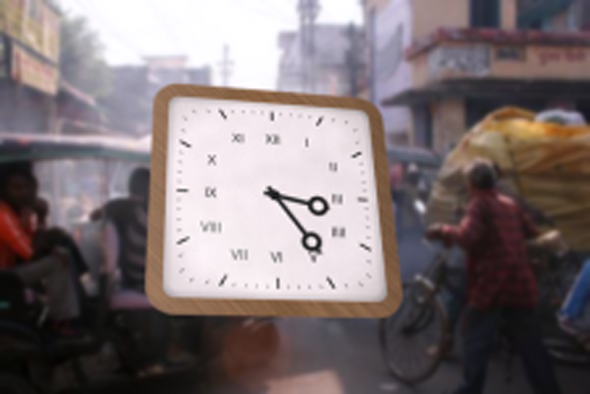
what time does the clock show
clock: 3:24
